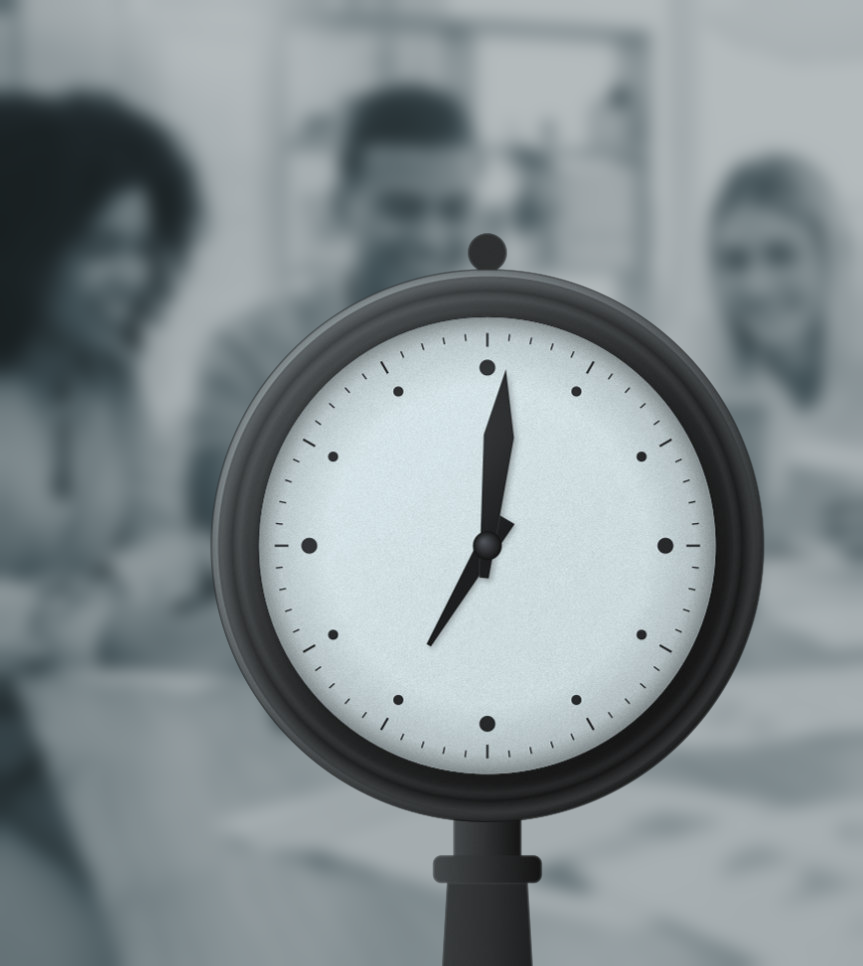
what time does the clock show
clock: 7:01
